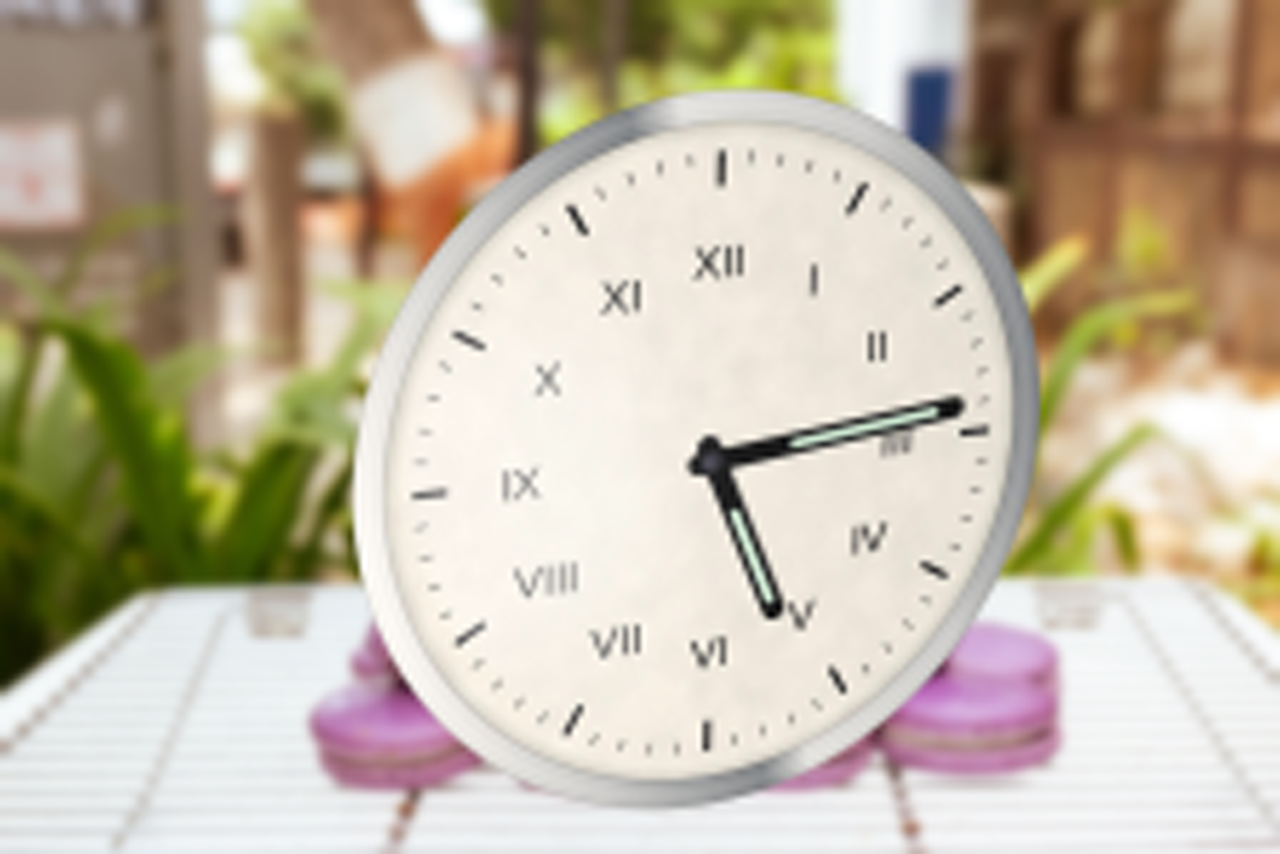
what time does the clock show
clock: 5:14
